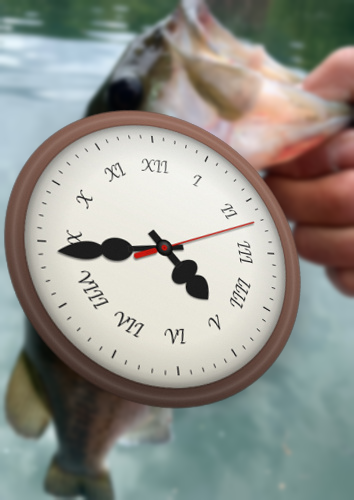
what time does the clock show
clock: 4:44:12
